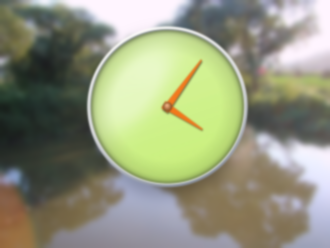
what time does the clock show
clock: 4:06
